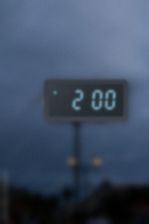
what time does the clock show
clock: 2:00
